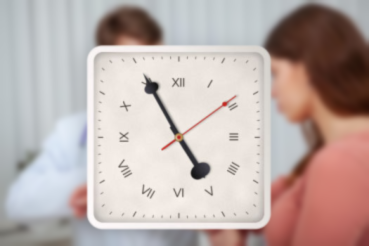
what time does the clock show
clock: 4:55:09
